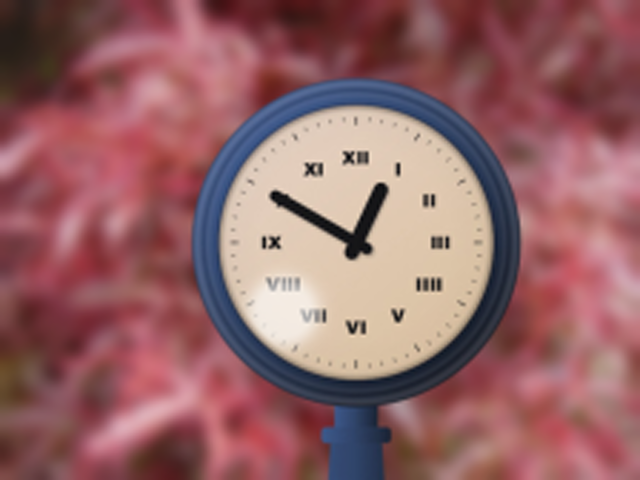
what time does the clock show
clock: 12:50
